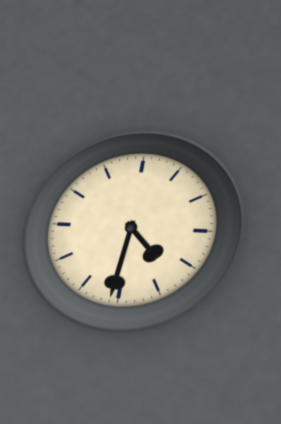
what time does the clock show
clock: 4:31
